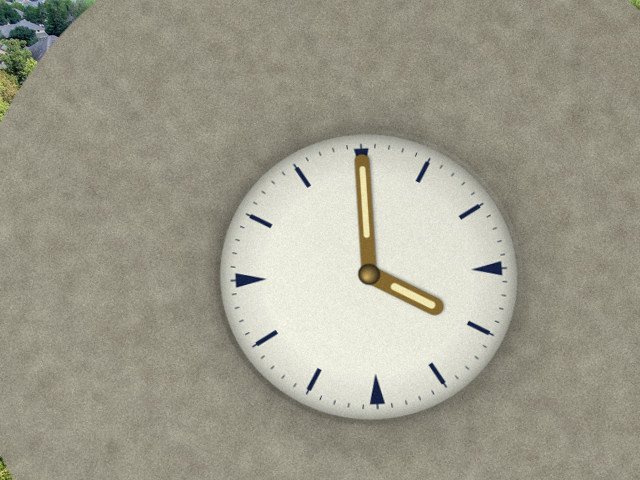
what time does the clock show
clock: 4:00
